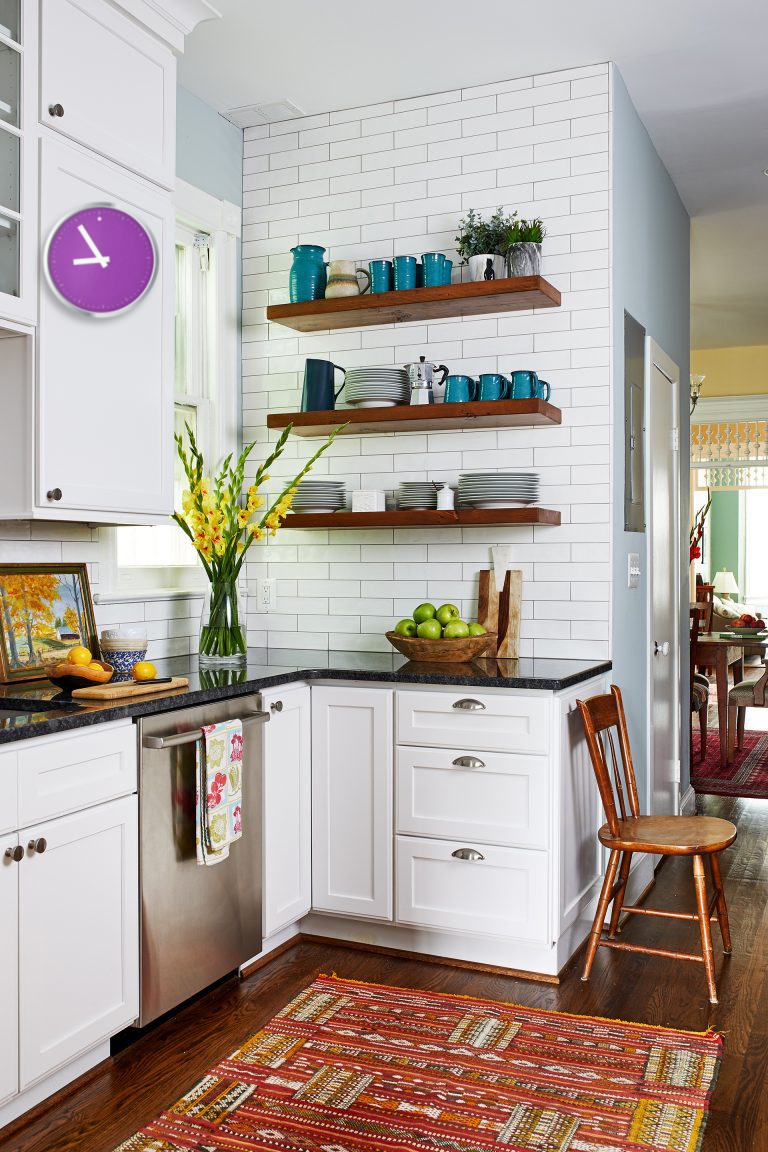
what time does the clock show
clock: 8:55
